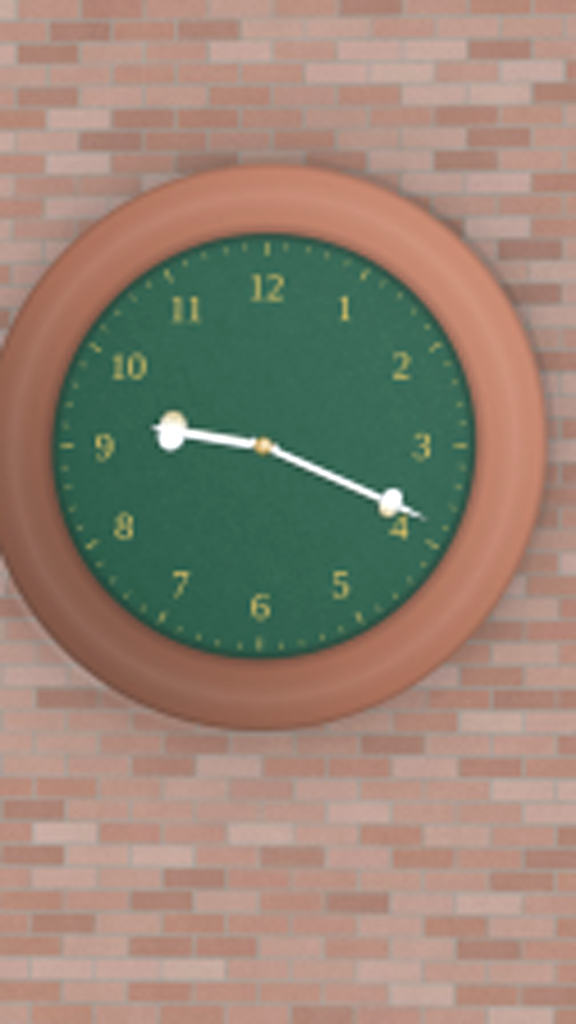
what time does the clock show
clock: 9:19
